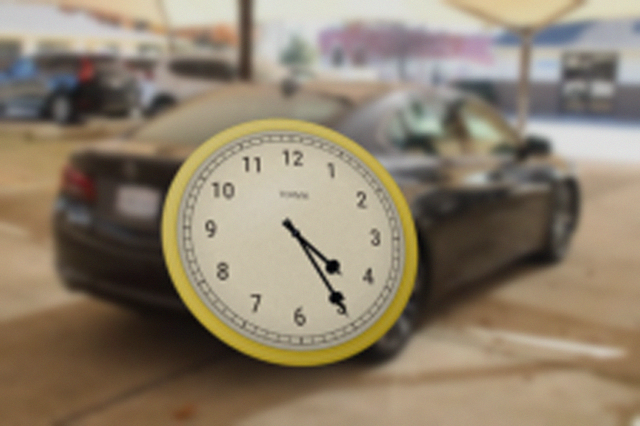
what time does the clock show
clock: 4:25
